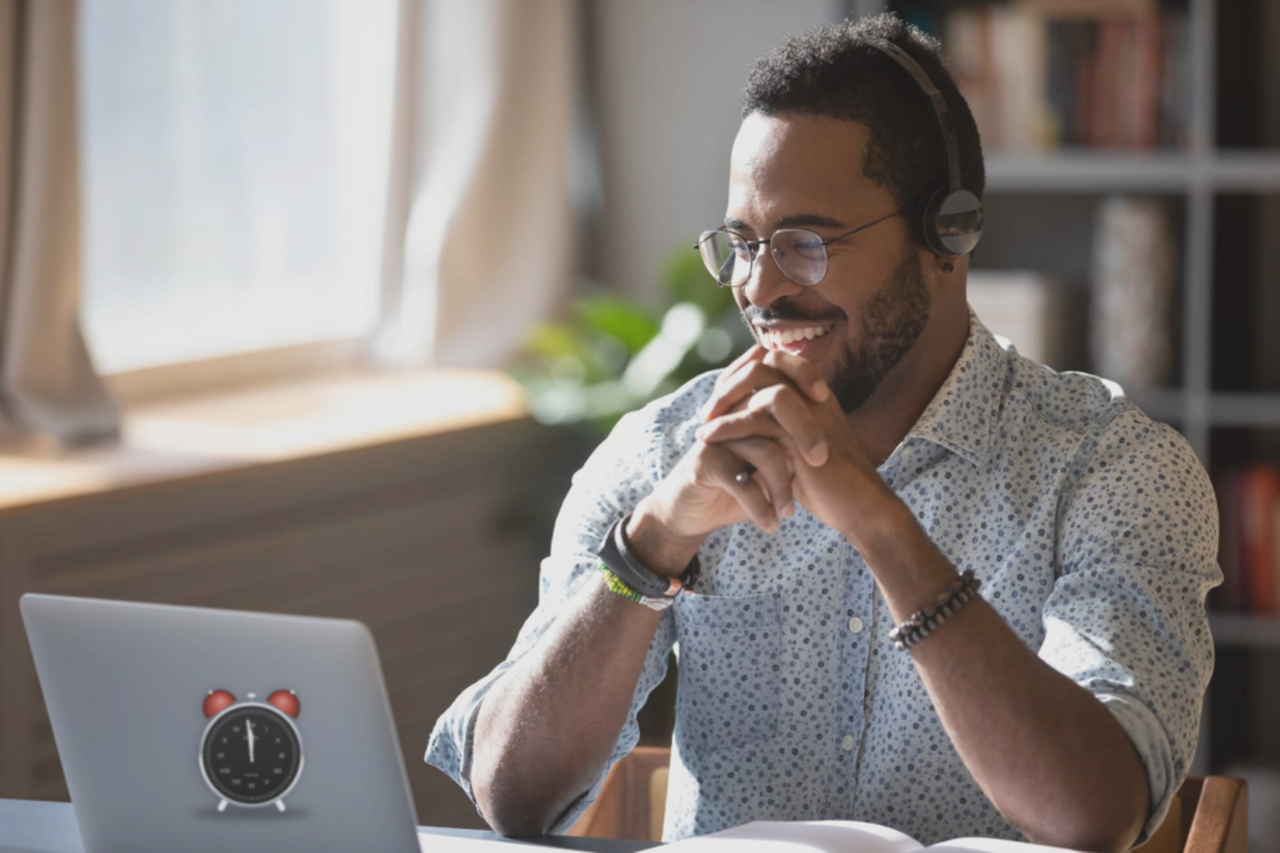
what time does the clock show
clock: 11:59
